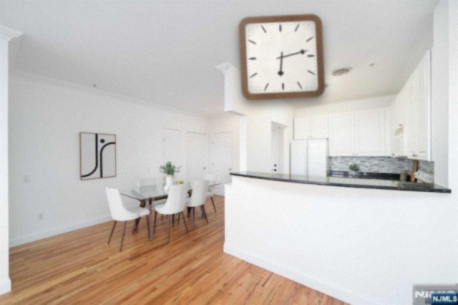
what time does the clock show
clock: 6:13
